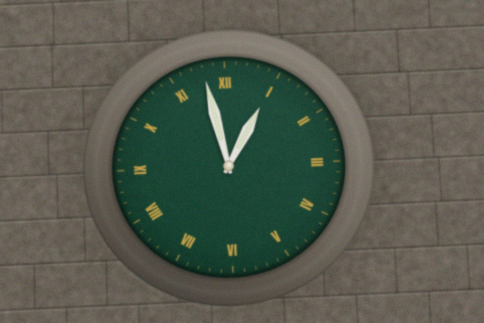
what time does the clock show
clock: 12:58
